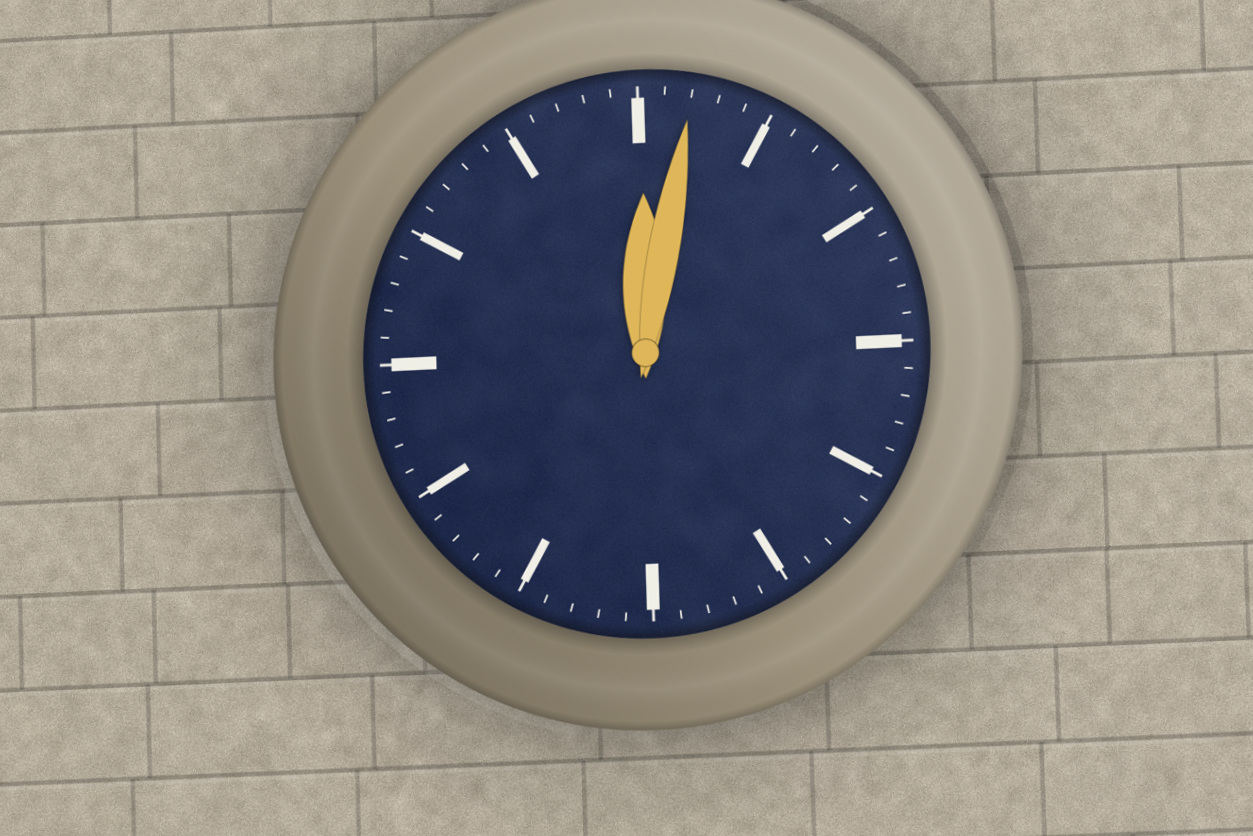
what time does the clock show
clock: 12:02
